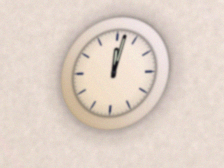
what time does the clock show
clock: 12:02
